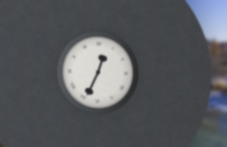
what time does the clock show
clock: 12:34
